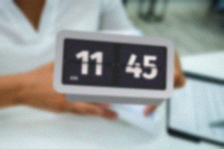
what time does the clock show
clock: 11:45
